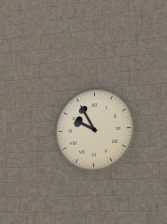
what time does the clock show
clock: 9:55
